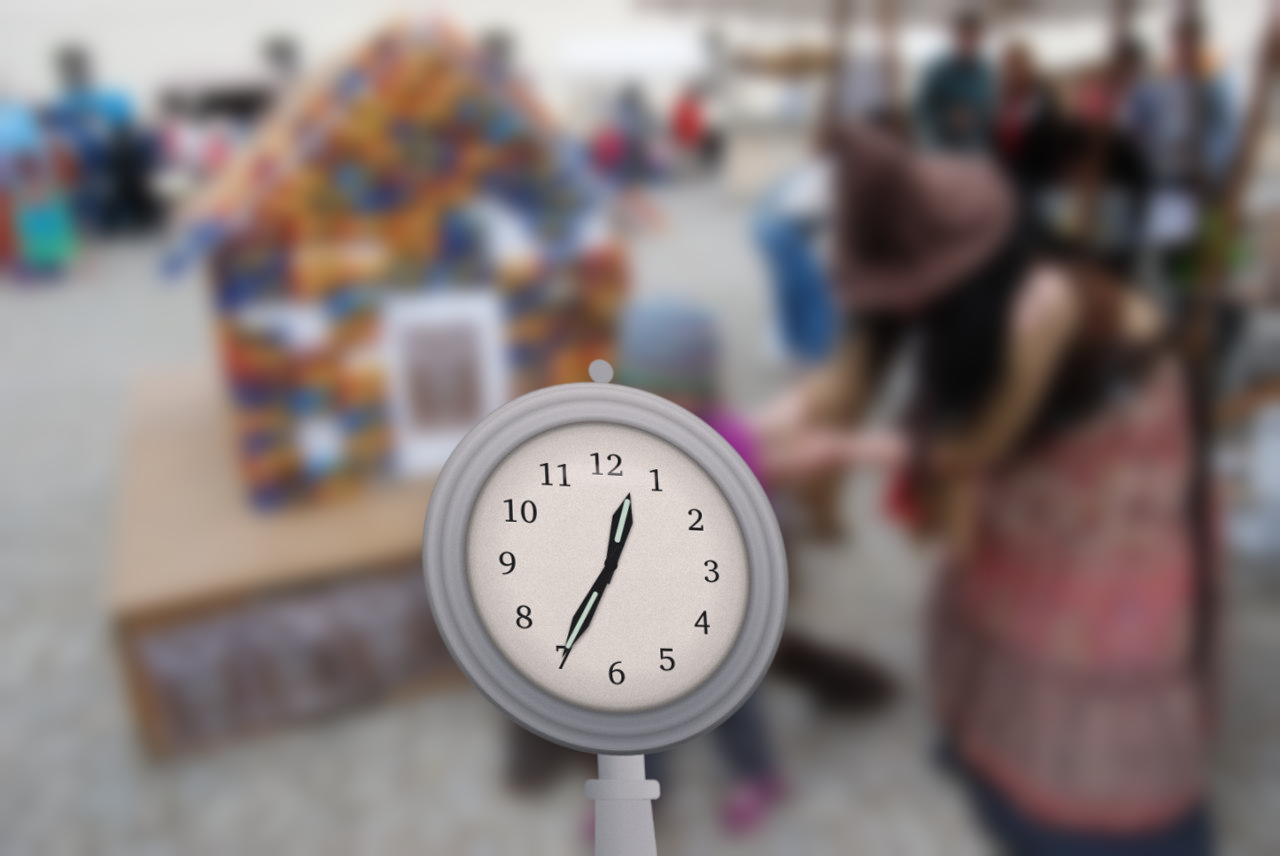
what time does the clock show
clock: 12:35
